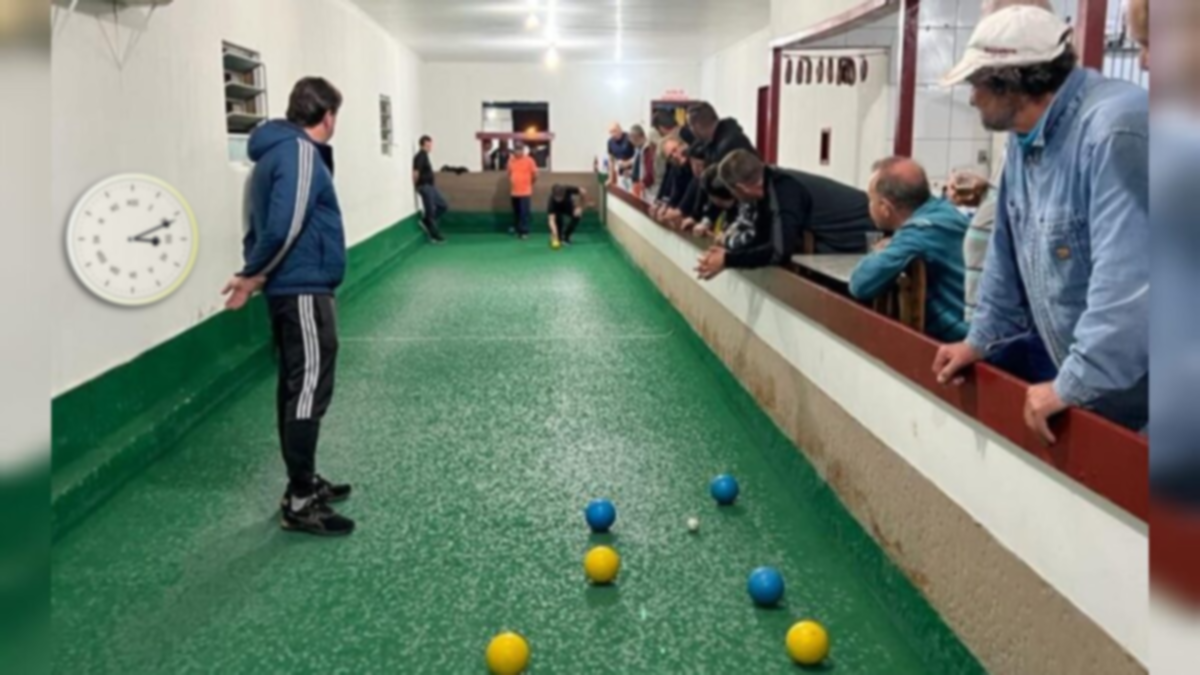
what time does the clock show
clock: 3:11
